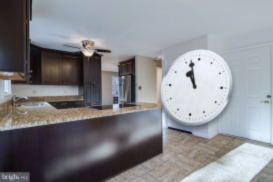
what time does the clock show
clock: 10:57
